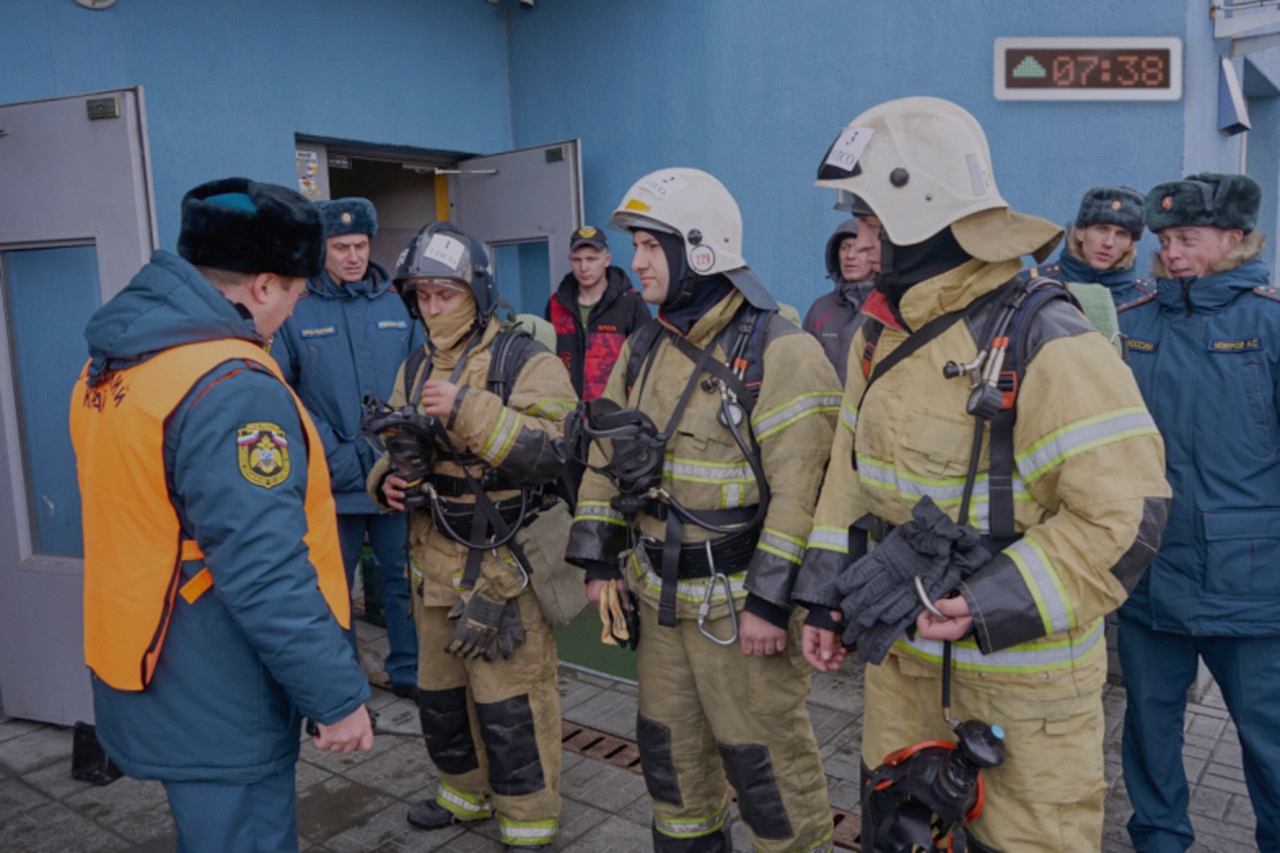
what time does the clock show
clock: 7:38
